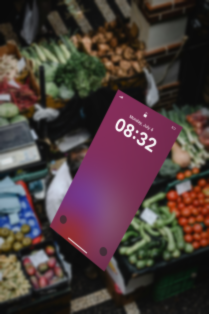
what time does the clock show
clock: 8:32
